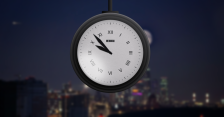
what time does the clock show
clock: 9:53
